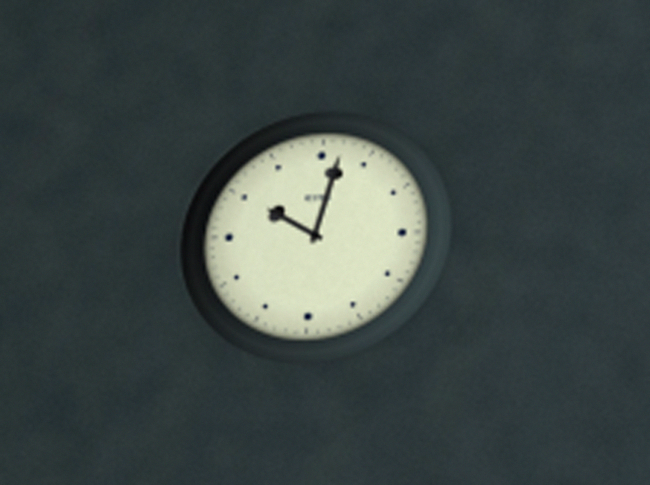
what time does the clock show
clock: 10:02
